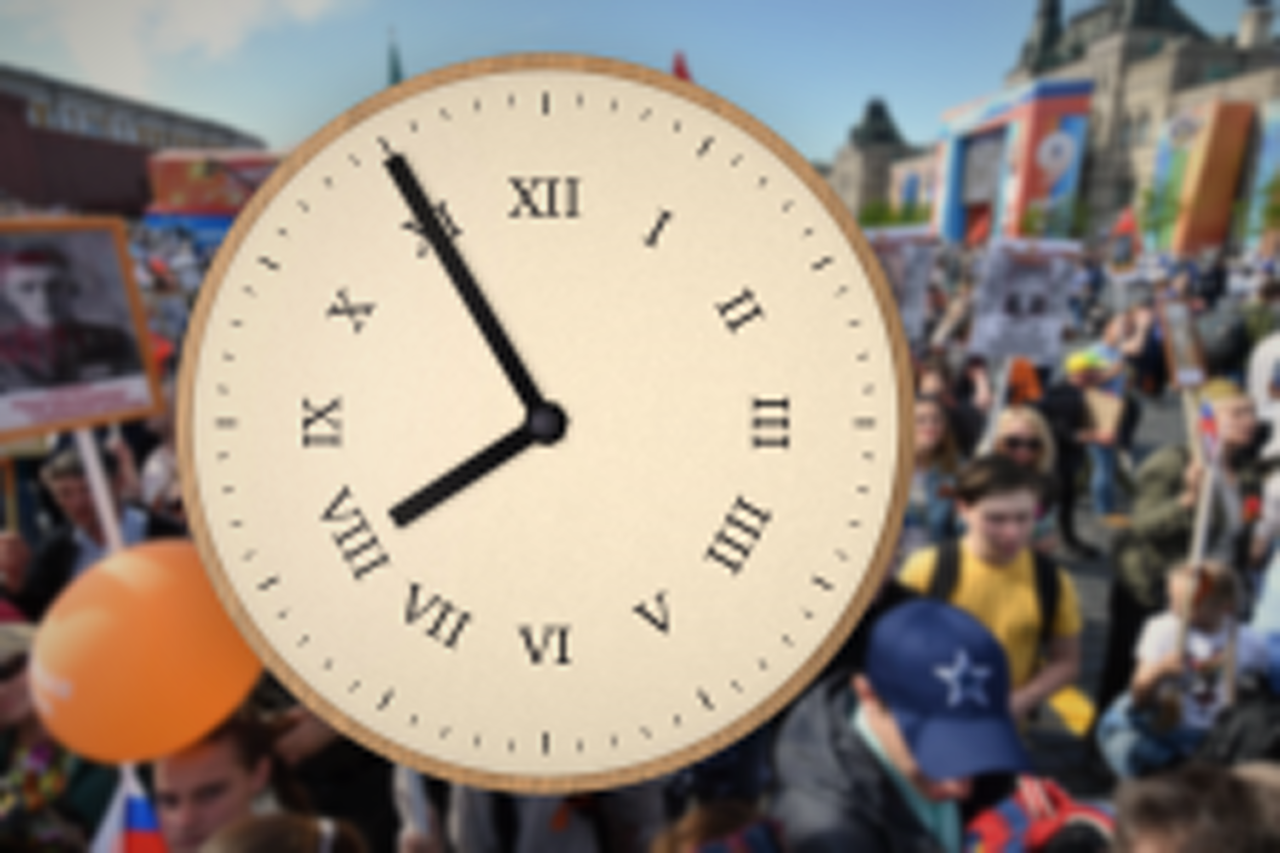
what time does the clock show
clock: 7:55
